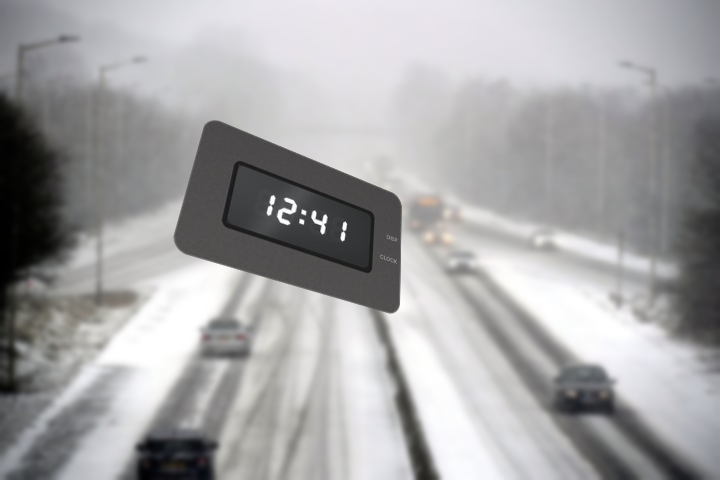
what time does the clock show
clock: 12:41
